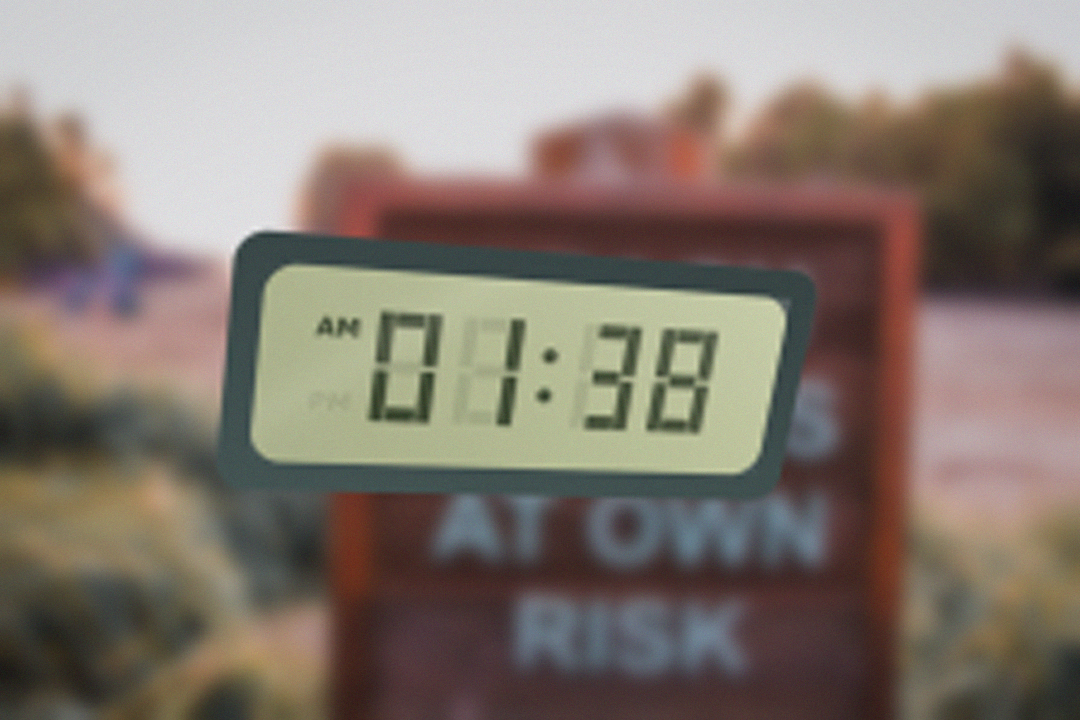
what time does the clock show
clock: 1:38
